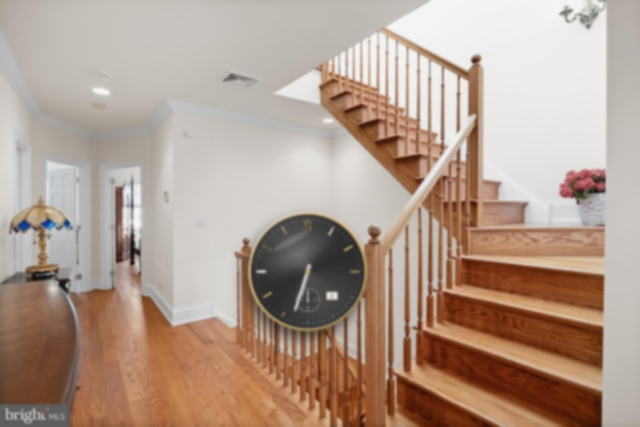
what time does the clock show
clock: 6:33
